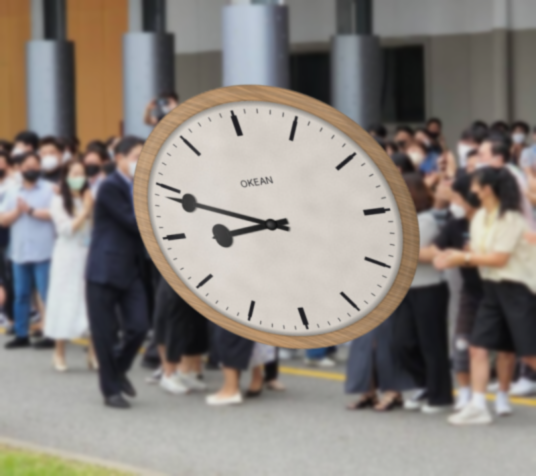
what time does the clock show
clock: 8:49
